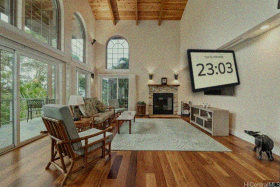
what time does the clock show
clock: 23:03
